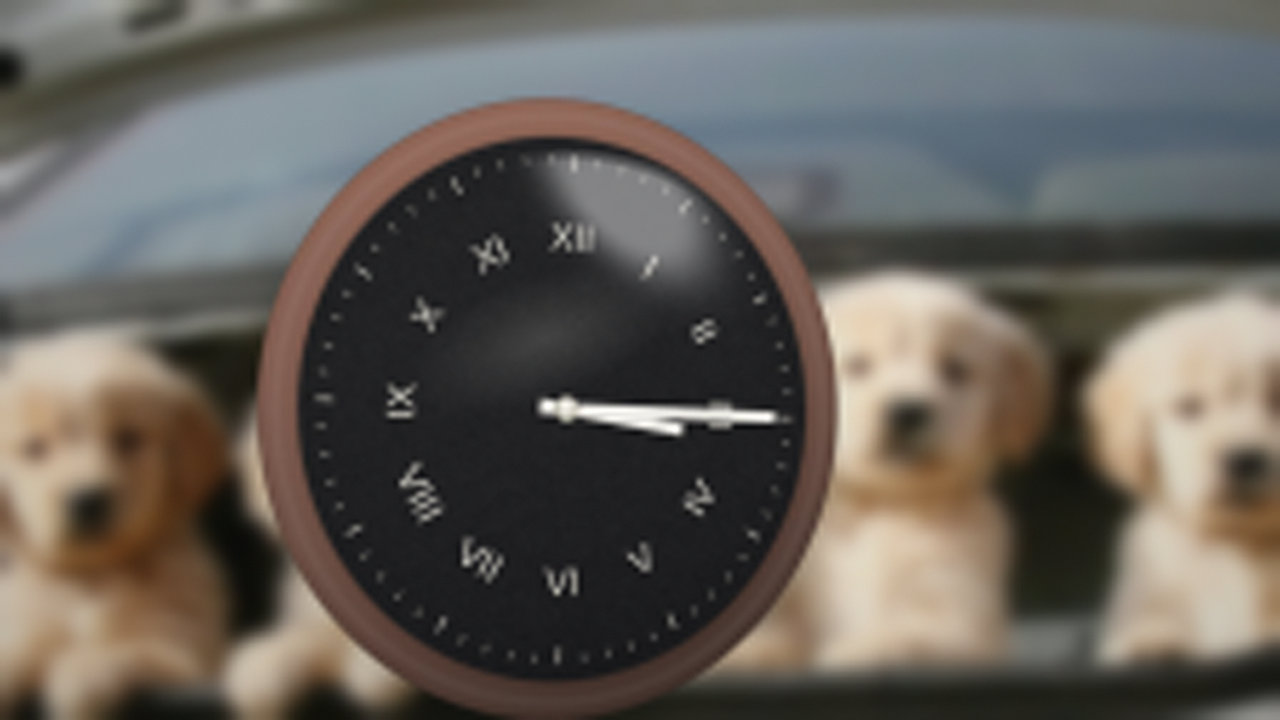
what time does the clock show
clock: 3:15
